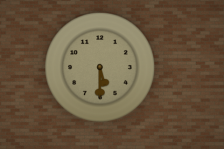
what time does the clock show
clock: 5:30
